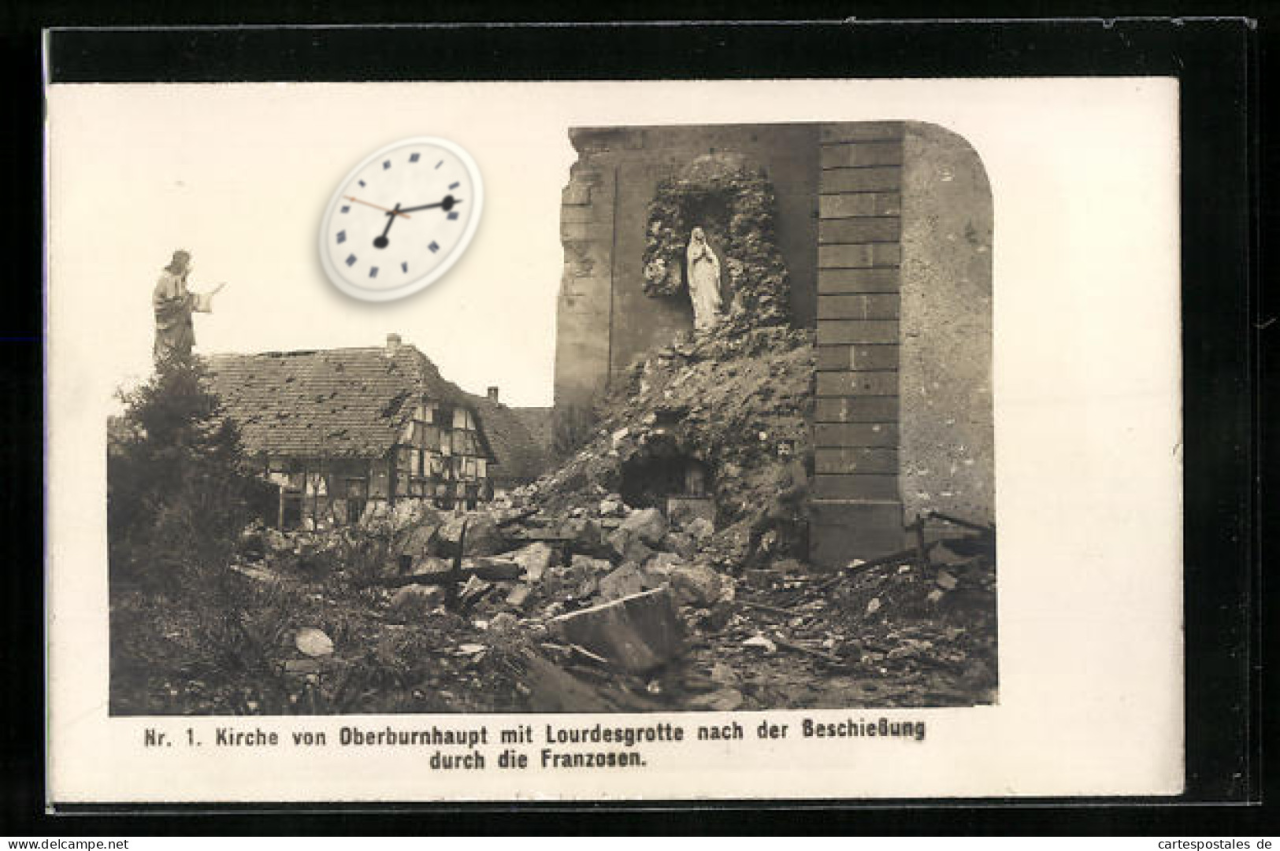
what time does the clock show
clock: 6:12:47
